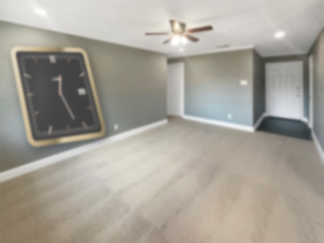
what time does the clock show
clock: 12:27
